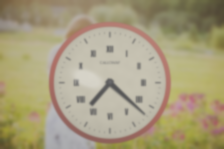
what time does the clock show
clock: 7:22
